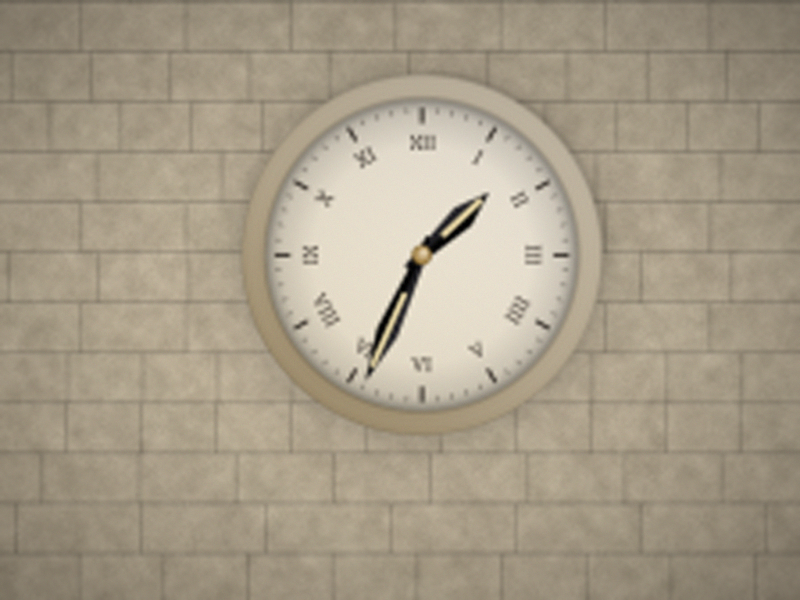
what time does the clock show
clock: 1:34
